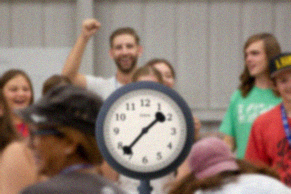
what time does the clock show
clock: 1:37
